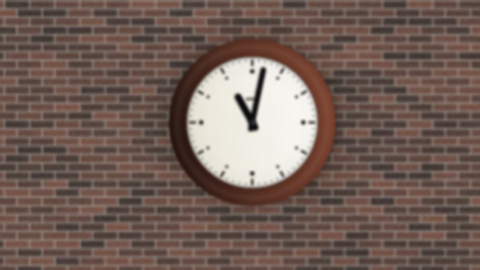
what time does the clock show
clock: 11:02
